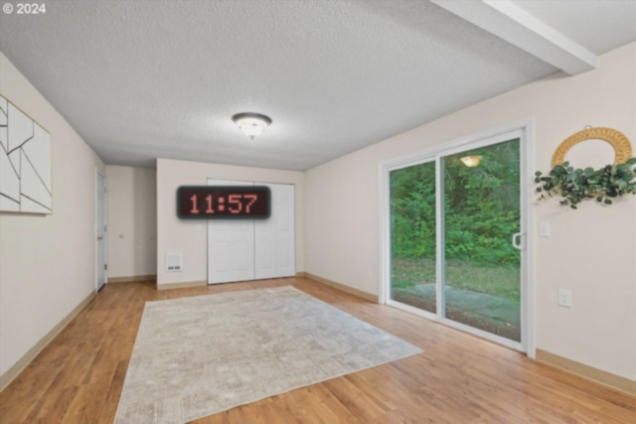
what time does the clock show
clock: 11:57
